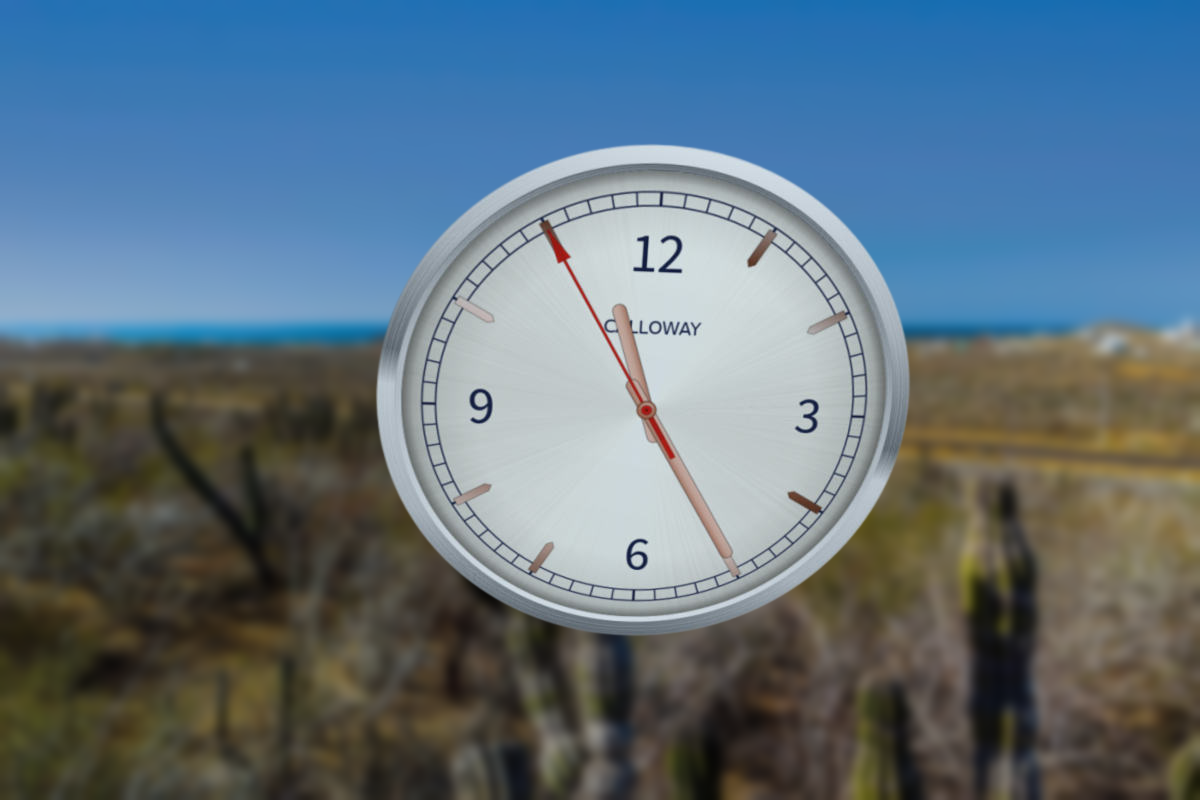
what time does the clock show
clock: 11:24:55
